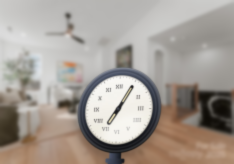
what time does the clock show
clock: 7:05
